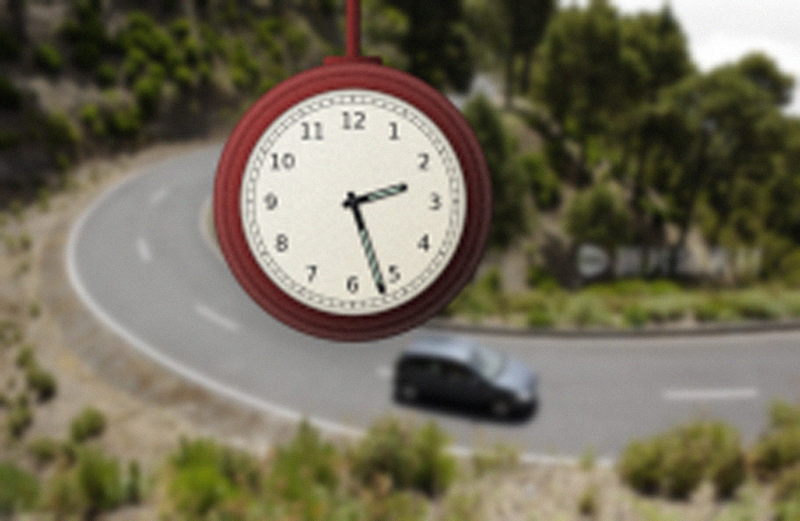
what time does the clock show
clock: 2:27
